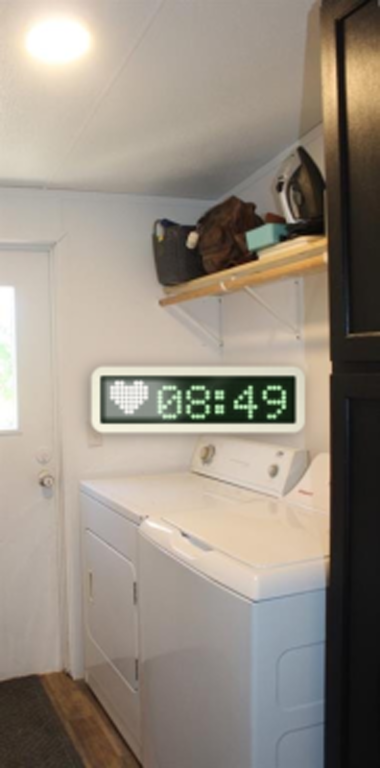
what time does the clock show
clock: 8:49
